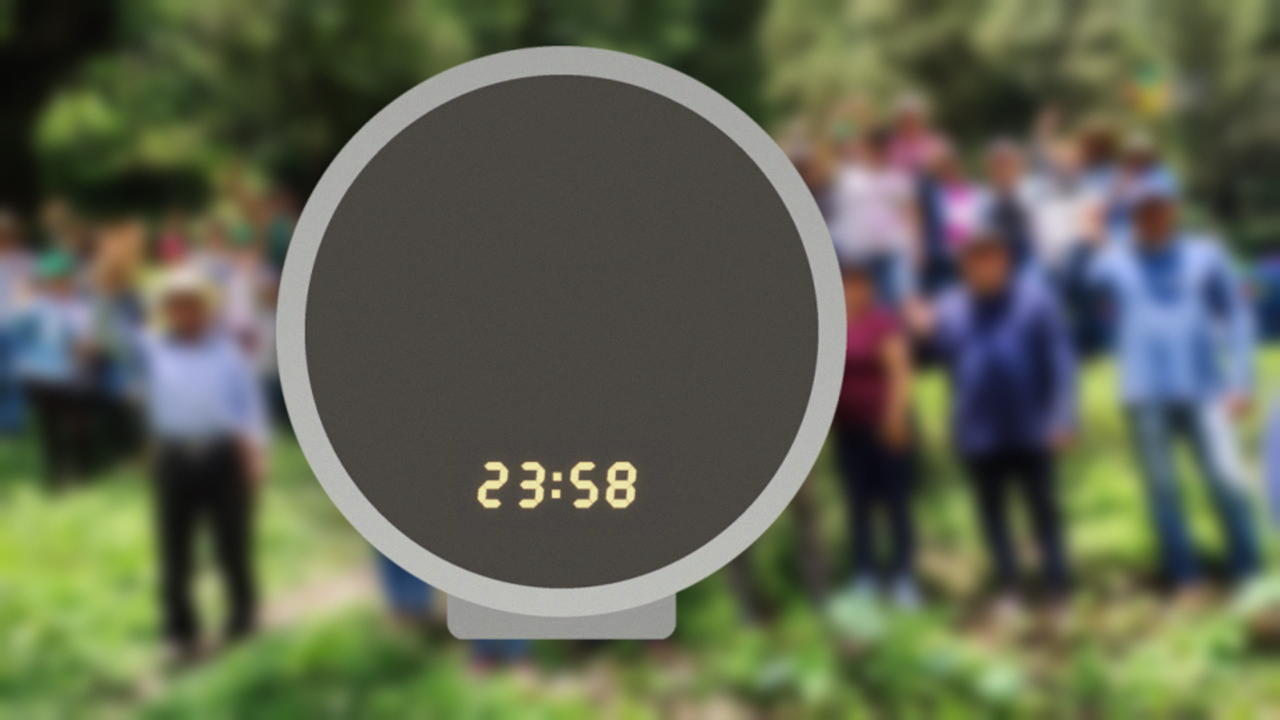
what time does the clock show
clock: 23:58
